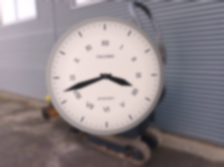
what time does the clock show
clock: 3:42
